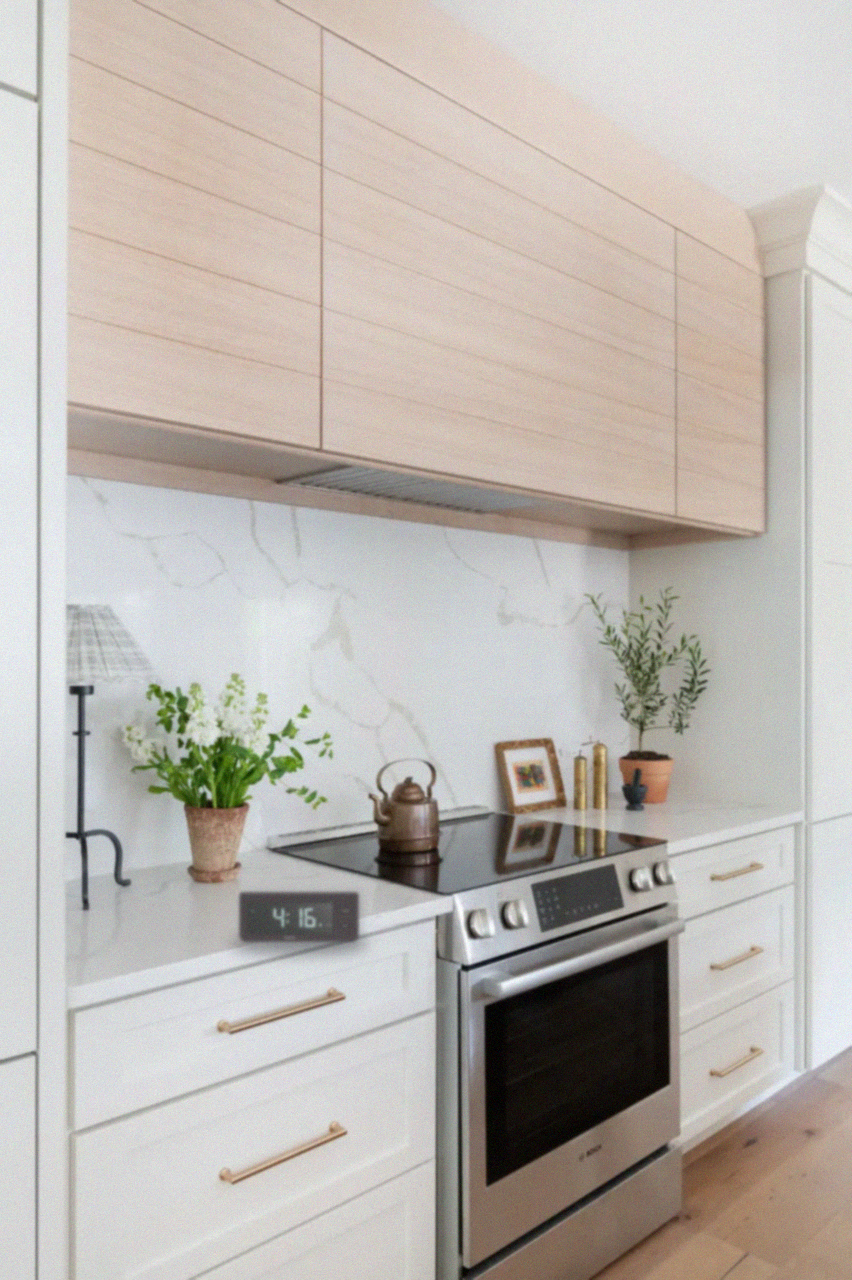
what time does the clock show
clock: 4:16
